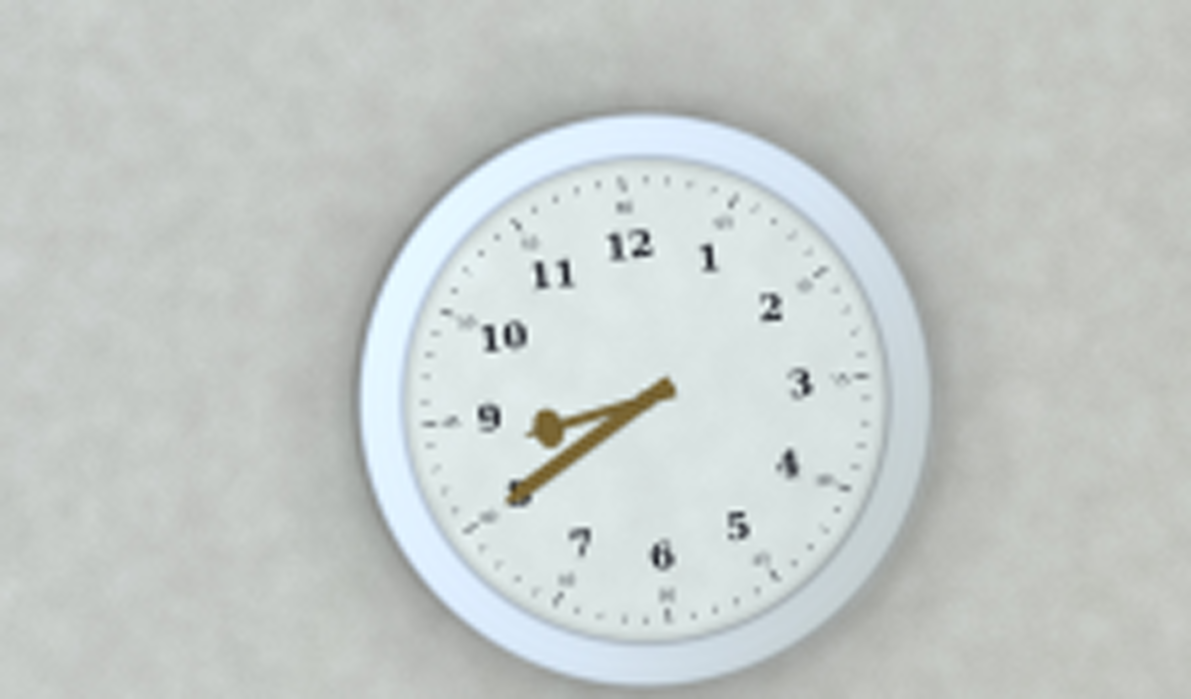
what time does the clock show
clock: 8:40
